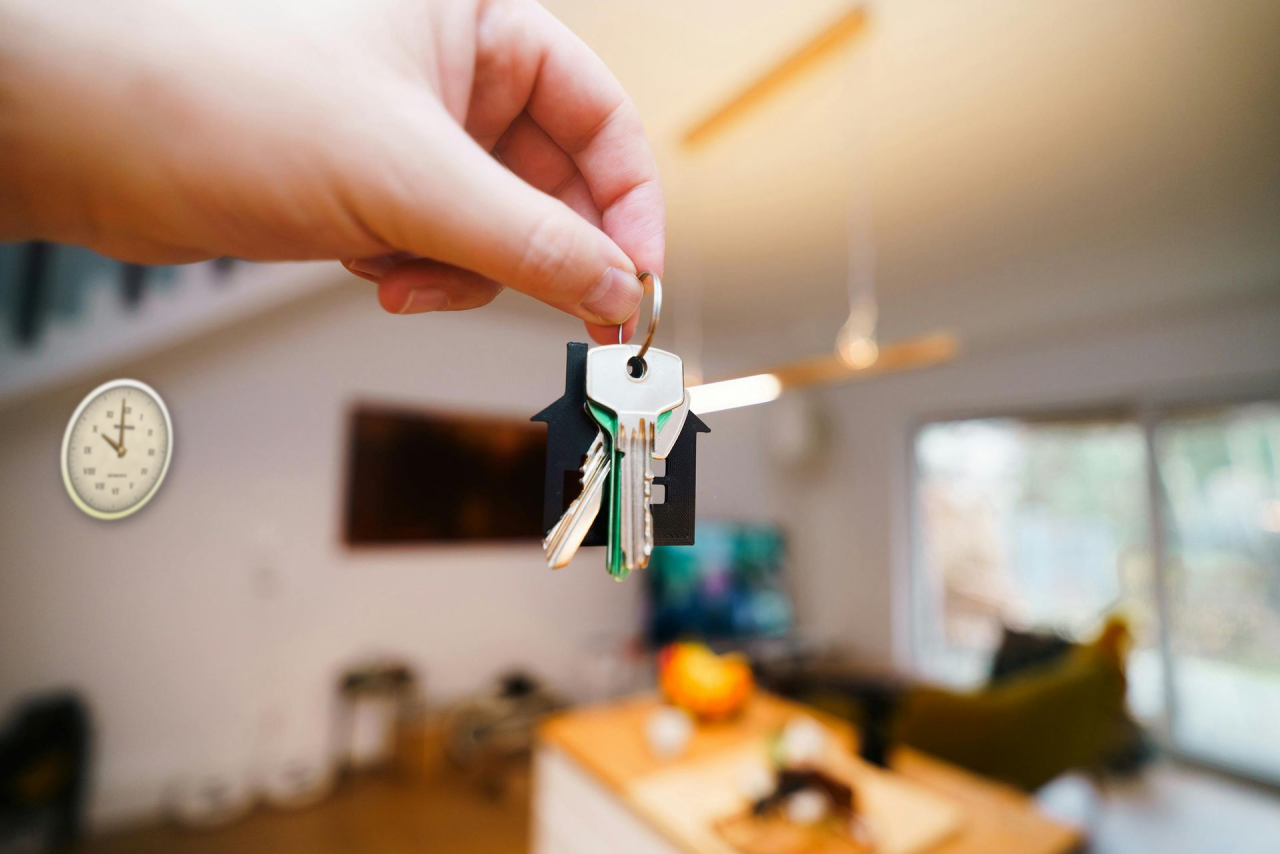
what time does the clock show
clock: 9:59
